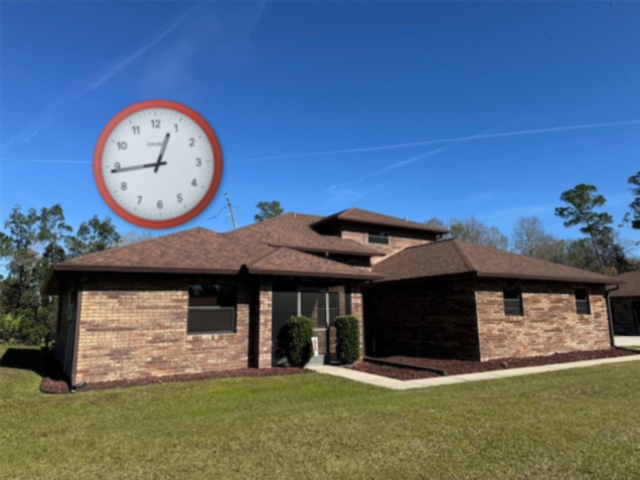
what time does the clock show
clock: 12:44
